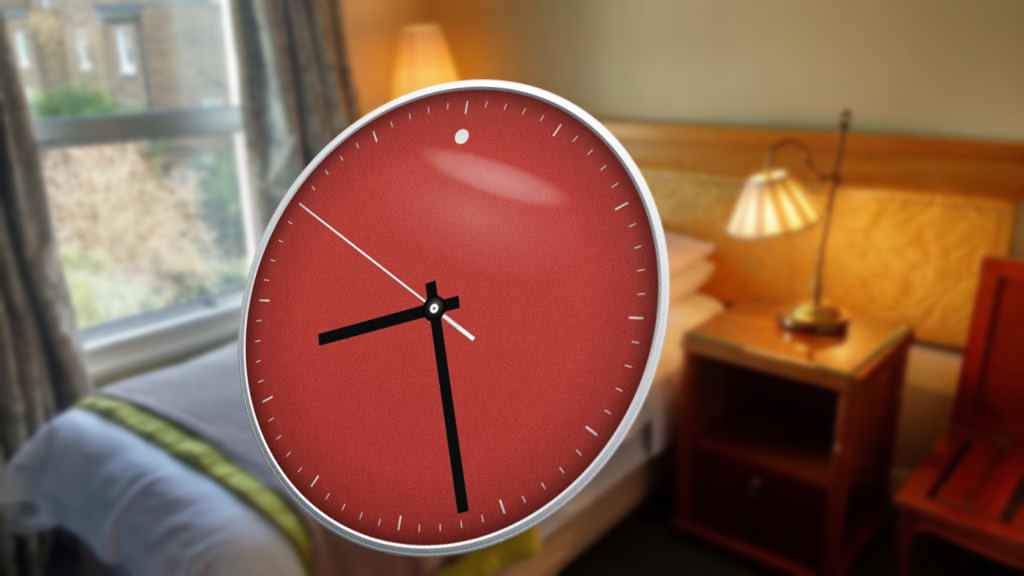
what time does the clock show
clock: 8:26:50
